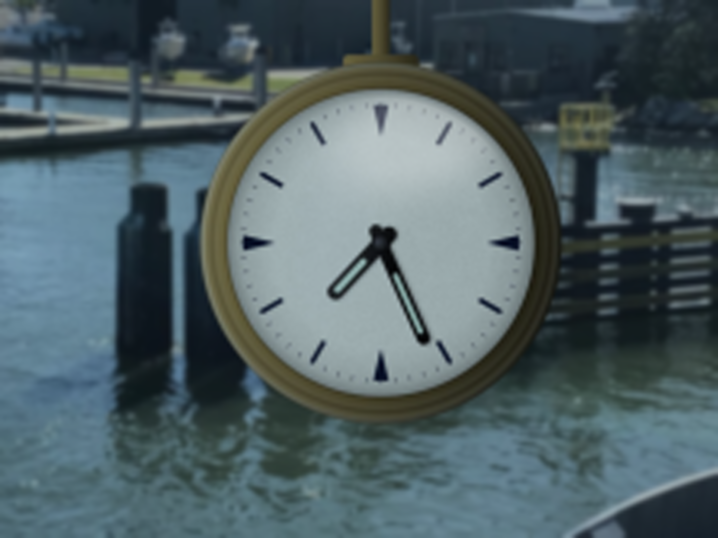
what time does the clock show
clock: 7:26
